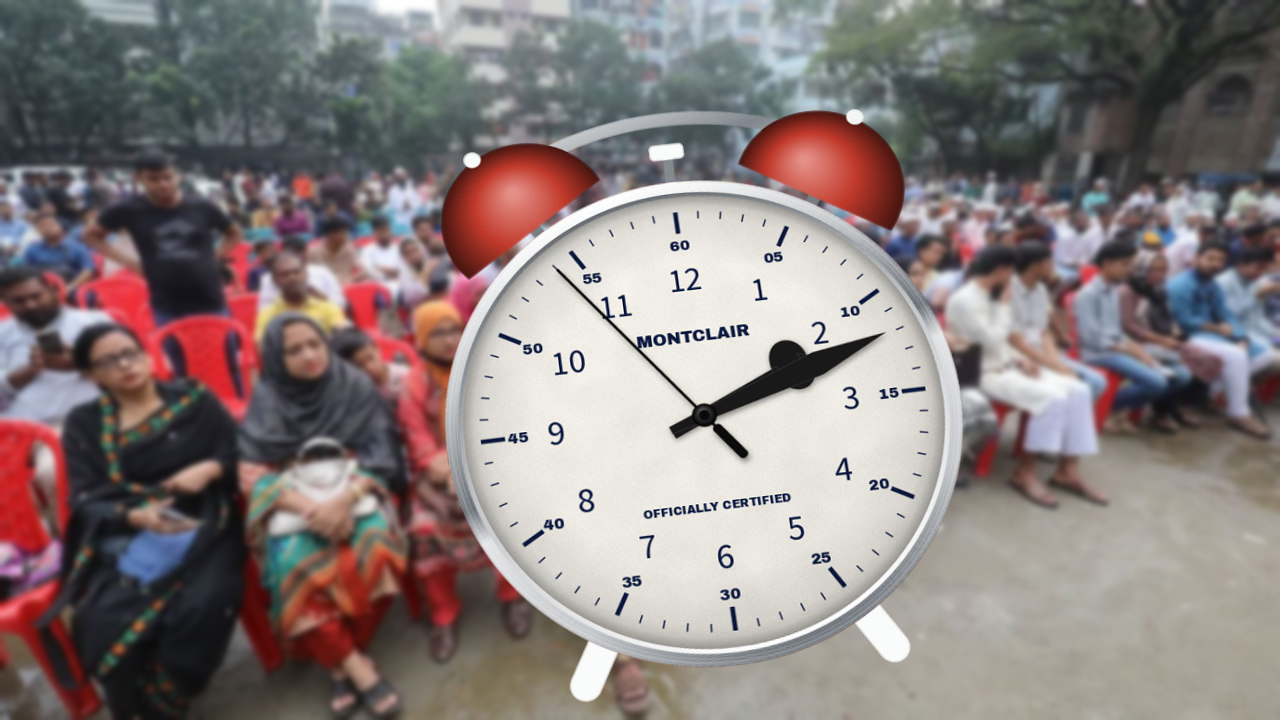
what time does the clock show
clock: 2:11:54
